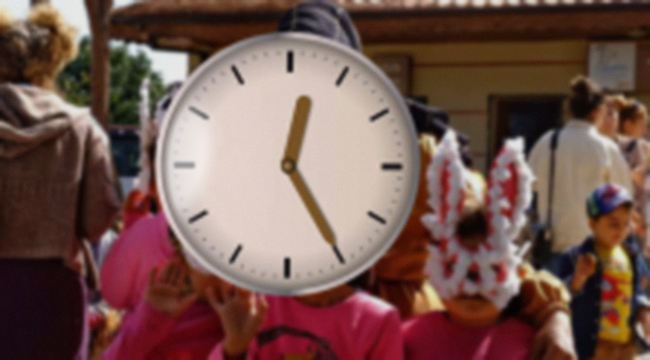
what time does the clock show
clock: 12:25
